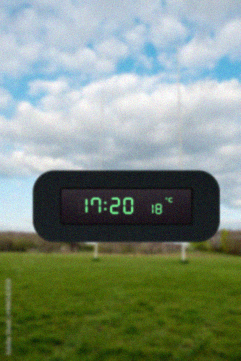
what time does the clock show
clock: 17:20
